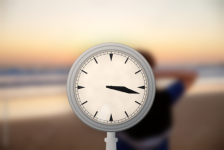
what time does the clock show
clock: 3:17
